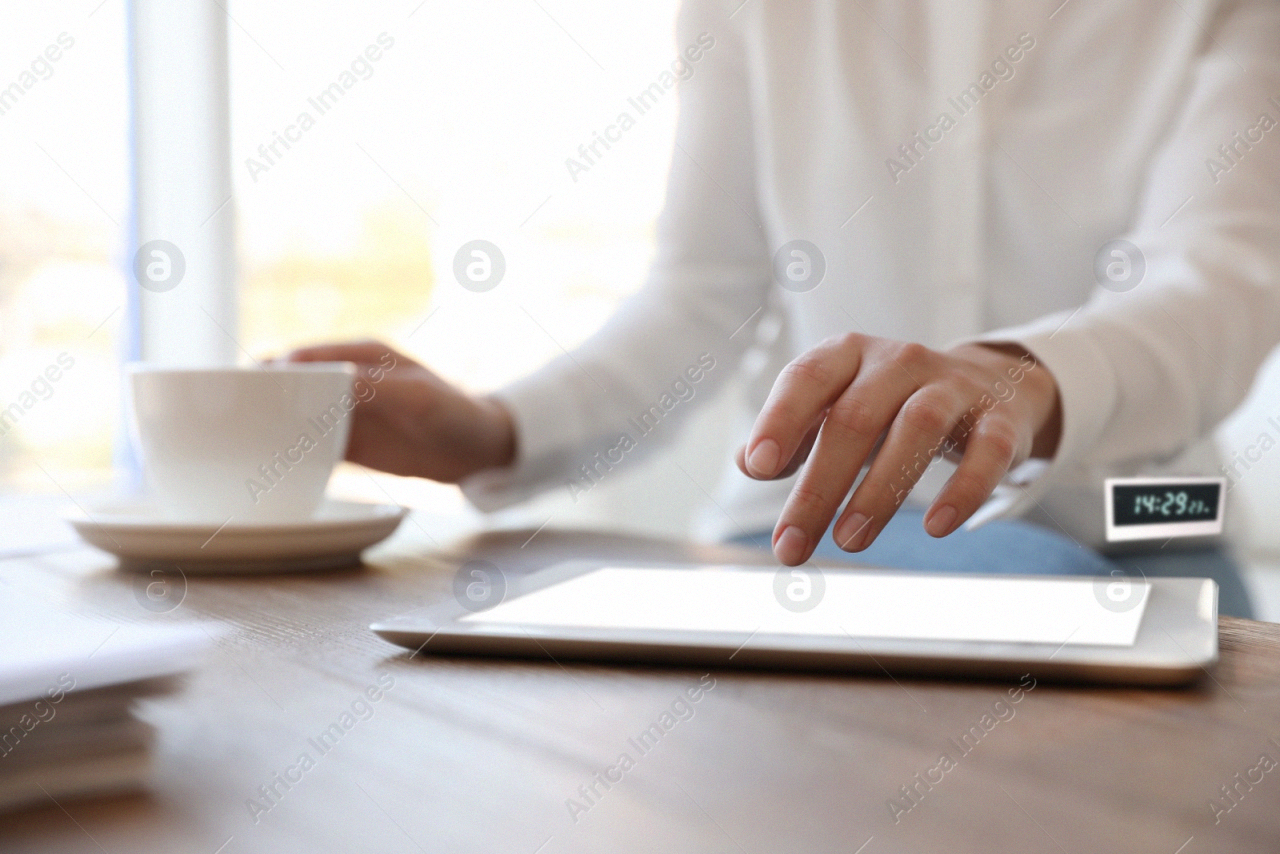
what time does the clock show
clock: 14:29
